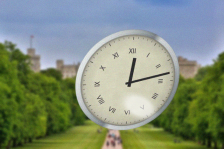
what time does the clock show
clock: 12:13
